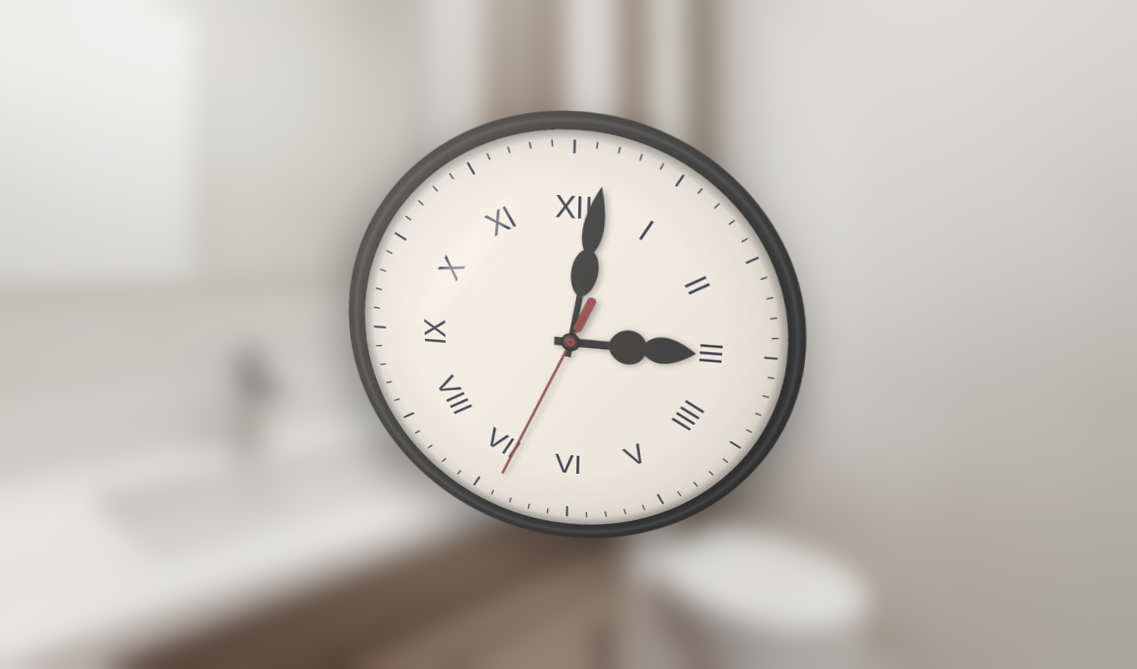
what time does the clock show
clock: 3:01:34
